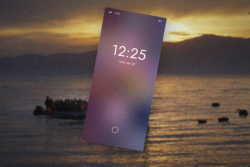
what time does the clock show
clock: 12:25
